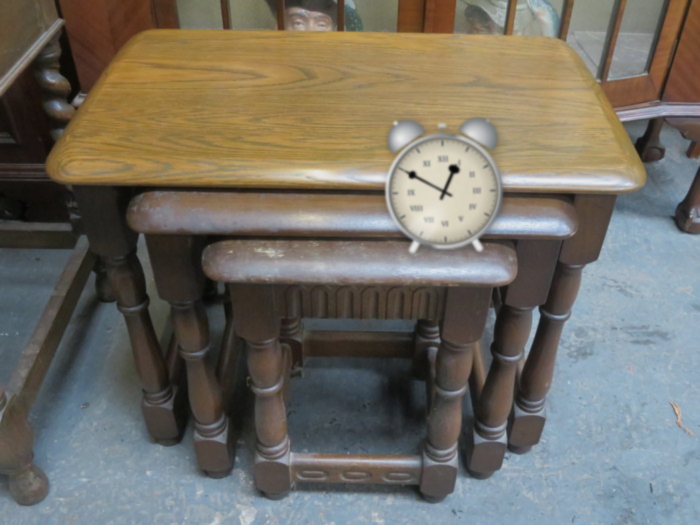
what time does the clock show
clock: 12:50
